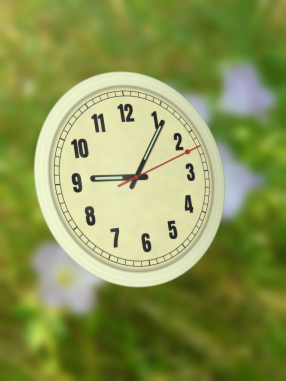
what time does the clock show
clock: 9:06:12
